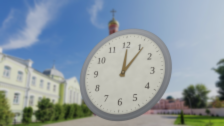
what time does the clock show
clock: 12:06
